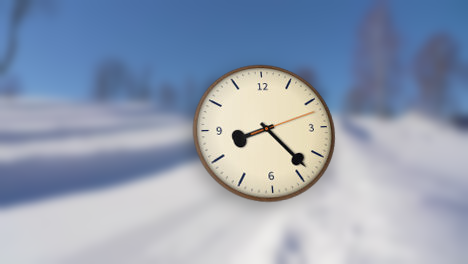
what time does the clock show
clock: 8:23:12
